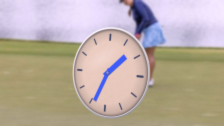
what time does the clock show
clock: 1:34
